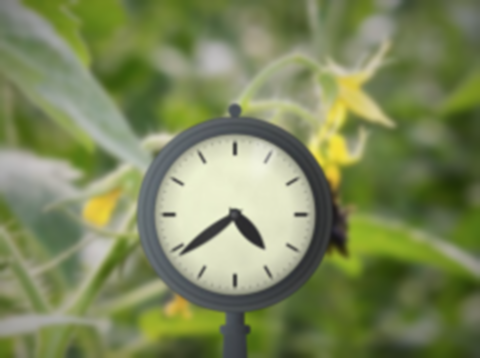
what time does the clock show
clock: 4:39
